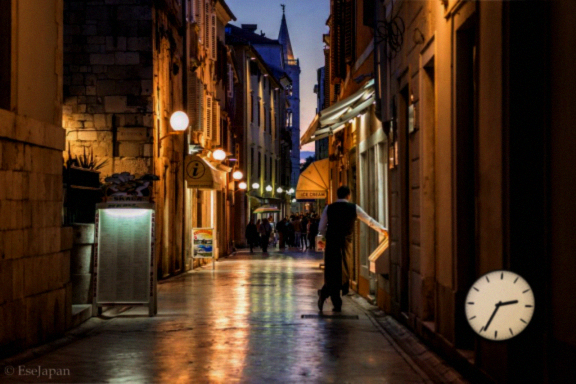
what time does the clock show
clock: 2:34
